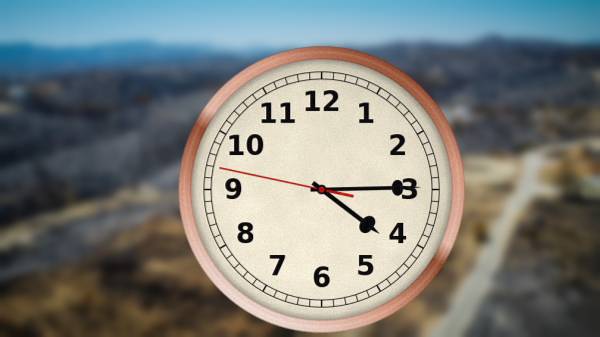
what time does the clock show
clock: 4:14:47
